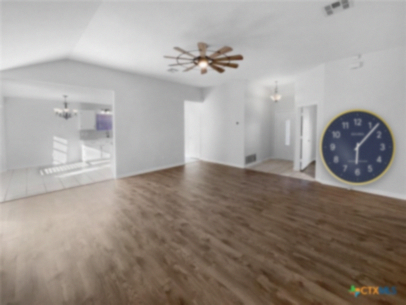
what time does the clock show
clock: 6:07
